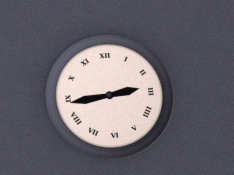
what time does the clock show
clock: 2:44
